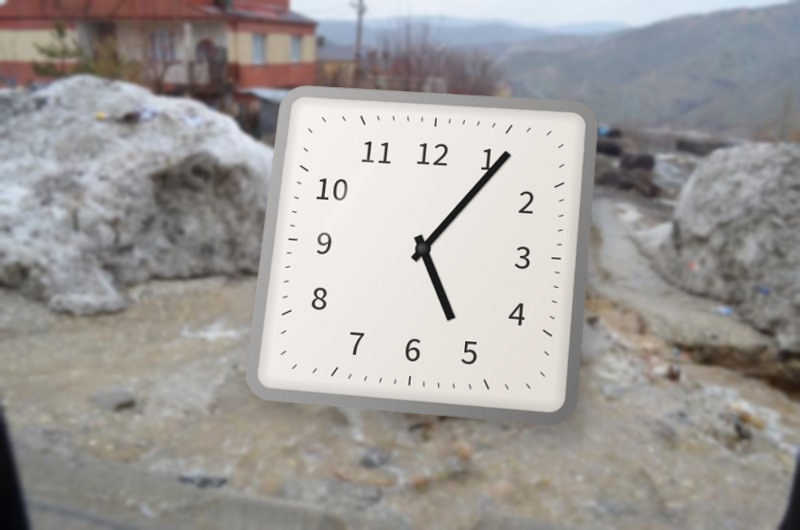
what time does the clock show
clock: 5:06
